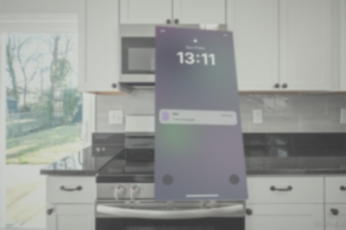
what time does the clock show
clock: 13:11
